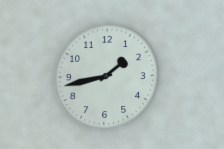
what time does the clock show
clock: 1:43
